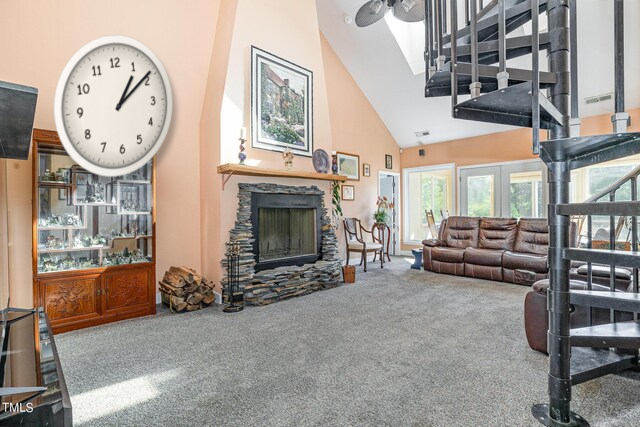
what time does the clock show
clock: 1:09
